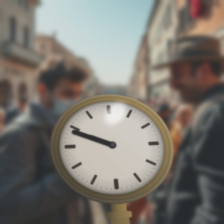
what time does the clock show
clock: 9:49
